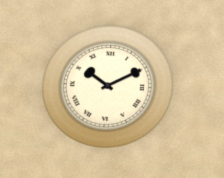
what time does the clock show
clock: 10:10
